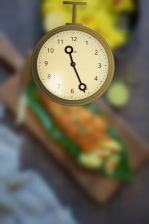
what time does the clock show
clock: 11:26
